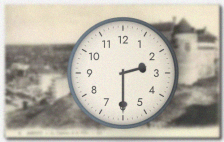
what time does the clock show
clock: 2:30
